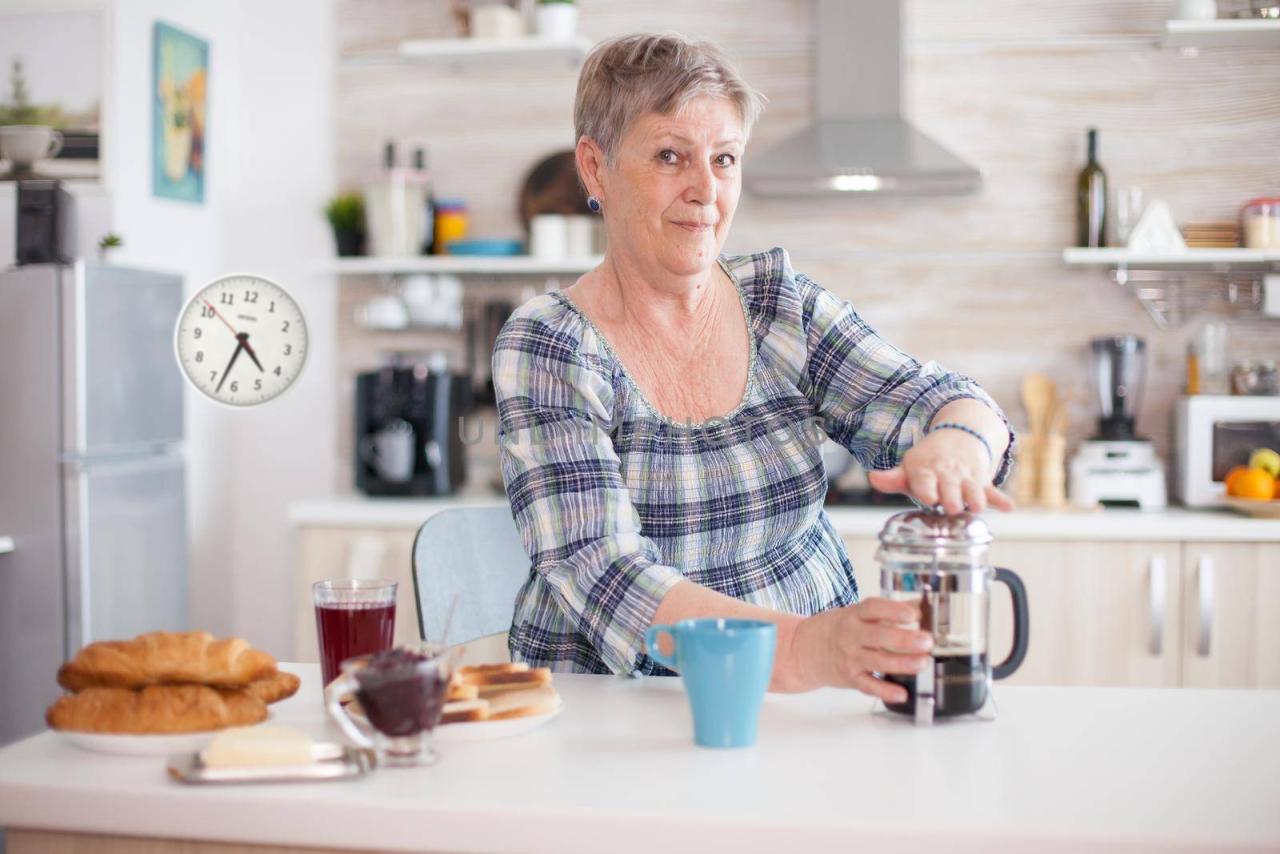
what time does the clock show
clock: 4:32:51
